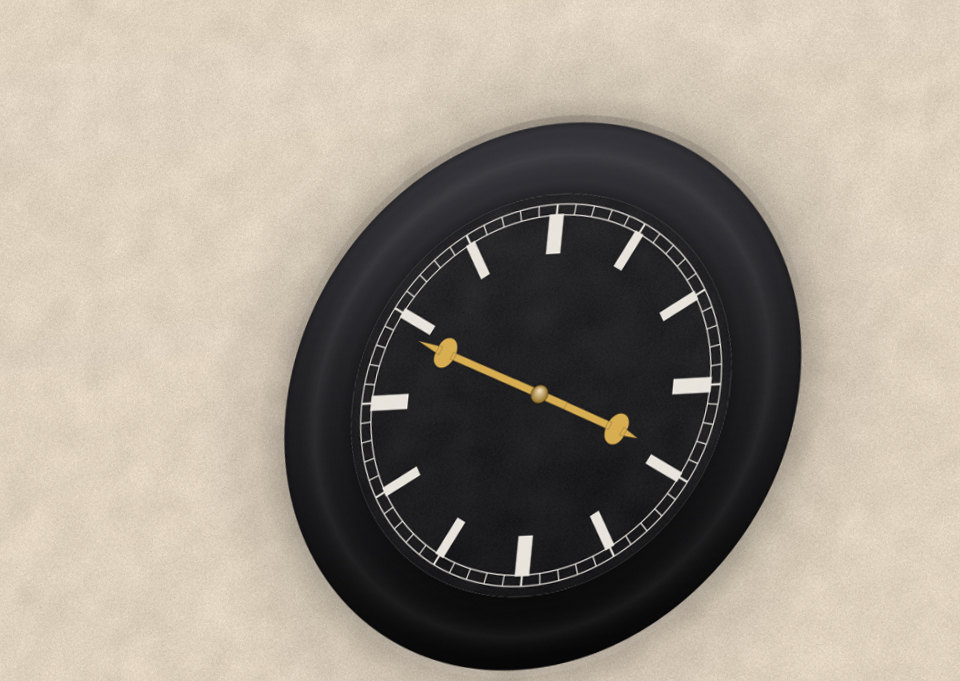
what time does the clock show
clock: 3:49
